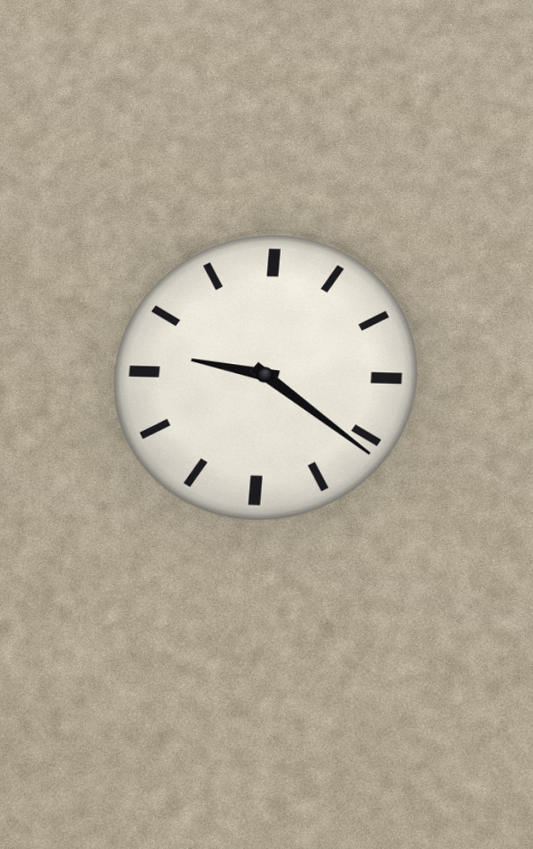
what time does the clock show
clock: 9:21
